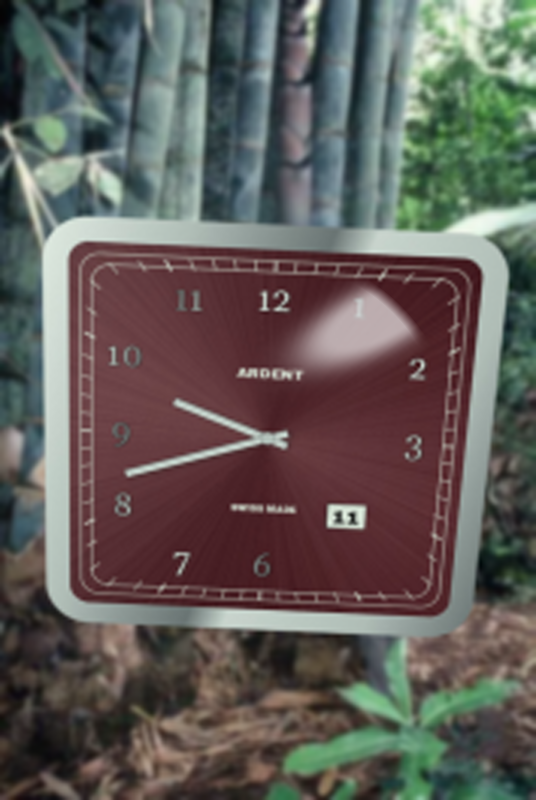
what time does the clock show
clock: 9:42
